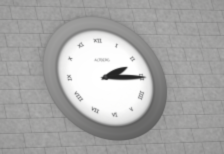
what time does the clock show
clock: 2:15
